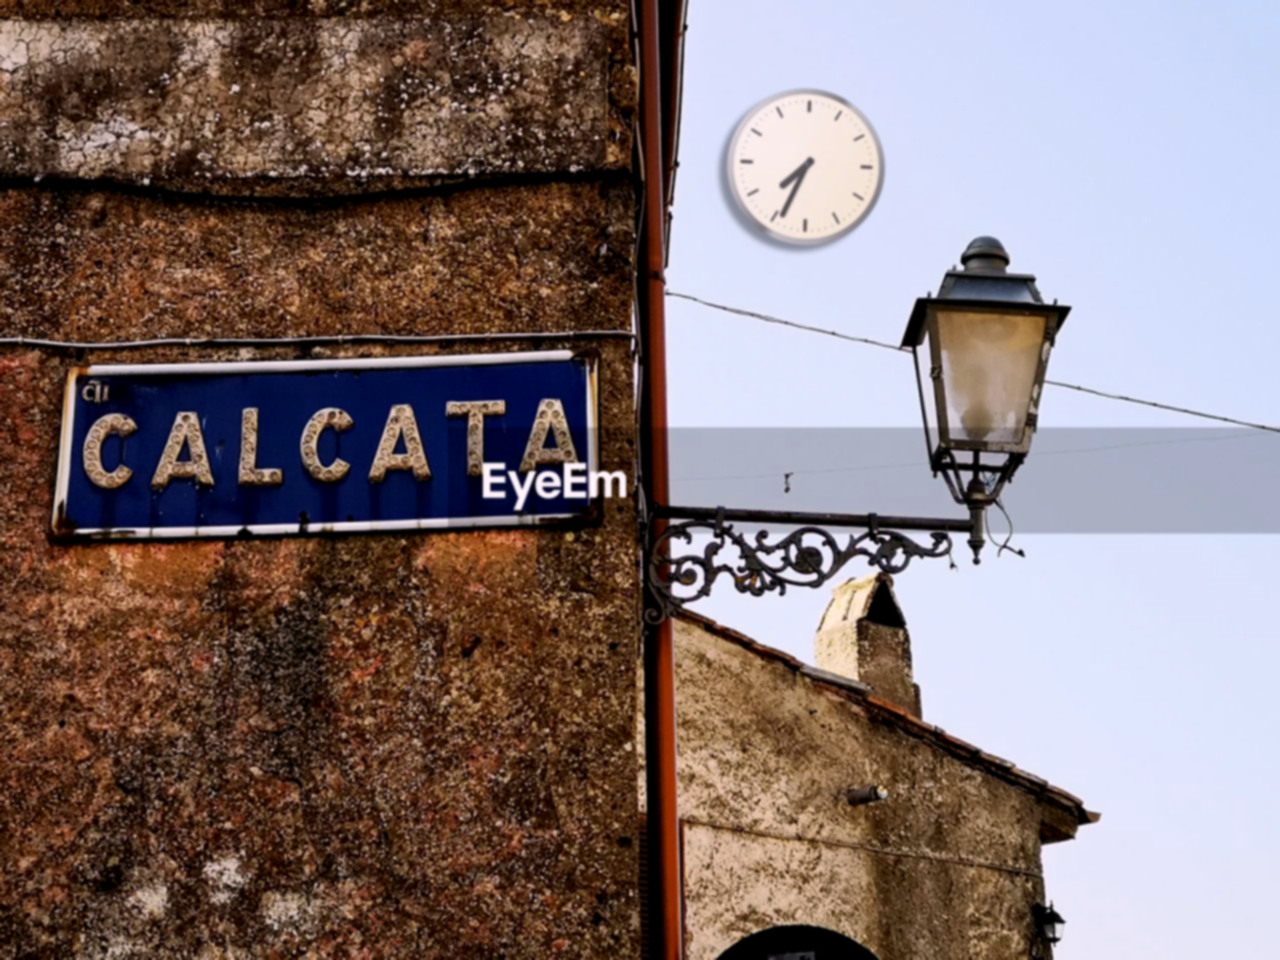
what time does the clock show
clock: 7:34
